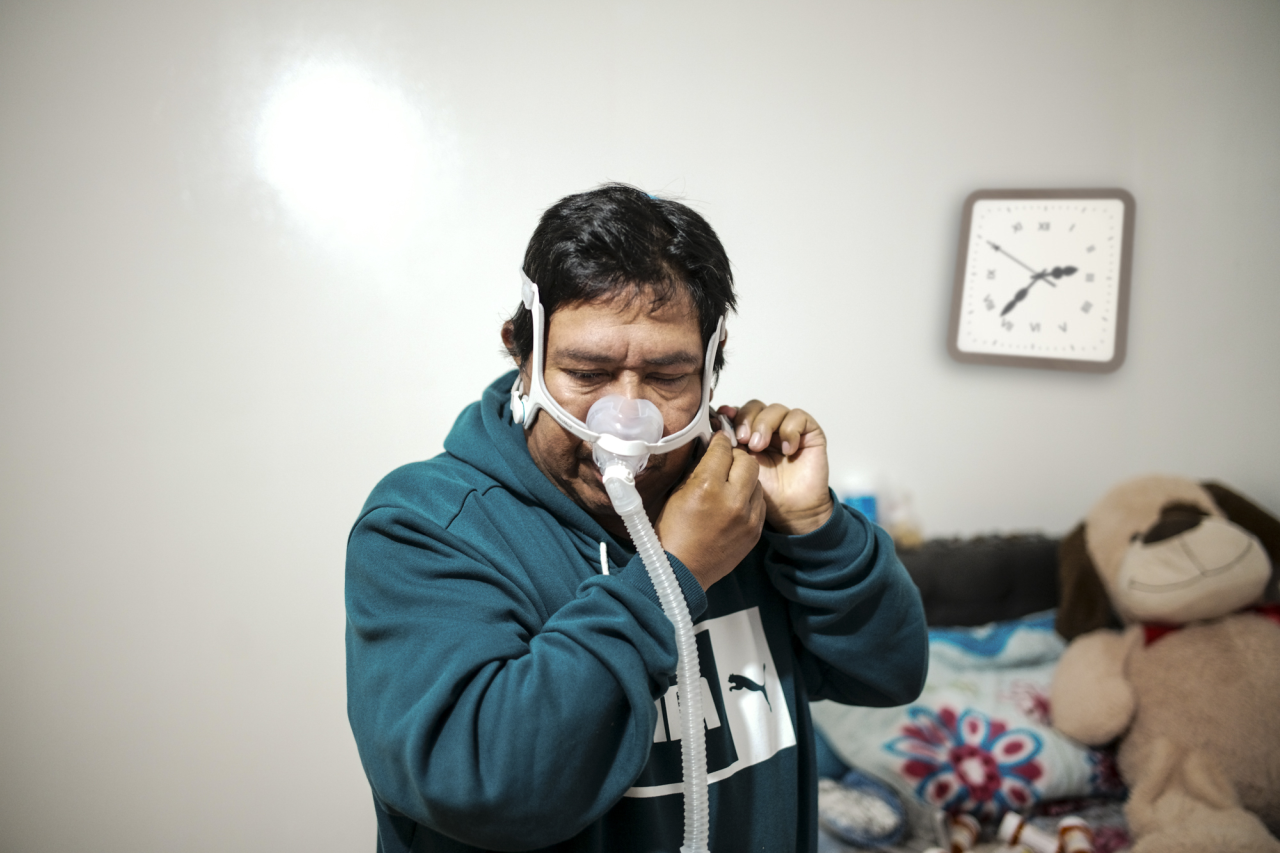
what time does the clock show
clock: 2:36:50
